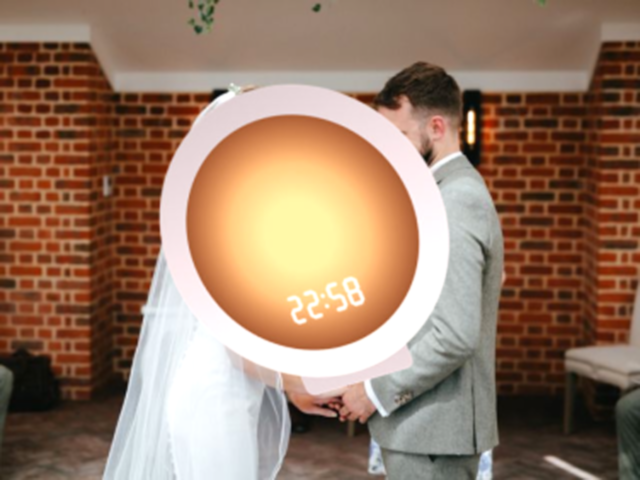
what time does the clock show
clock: 22:58
